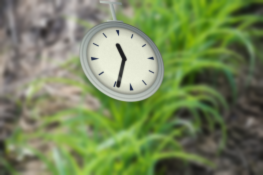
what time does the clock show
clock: 11:34
